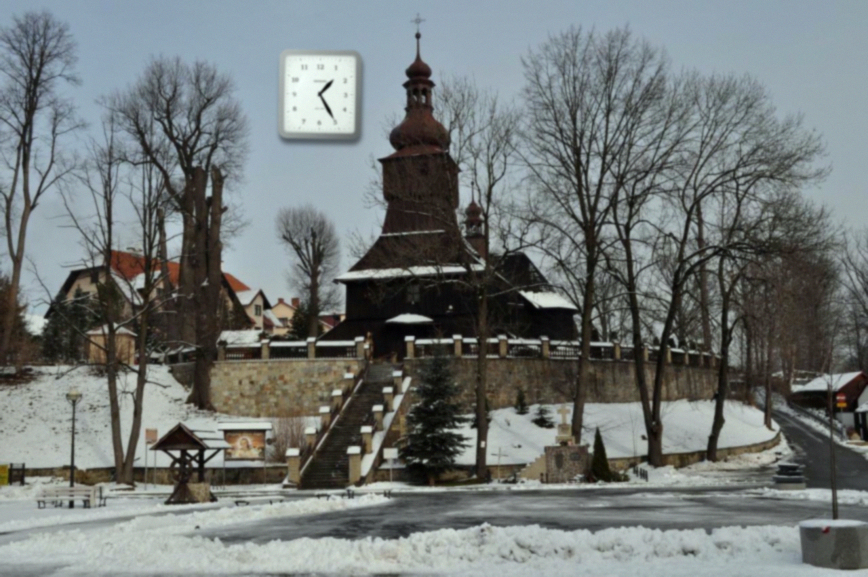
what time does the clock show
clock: 1:25
